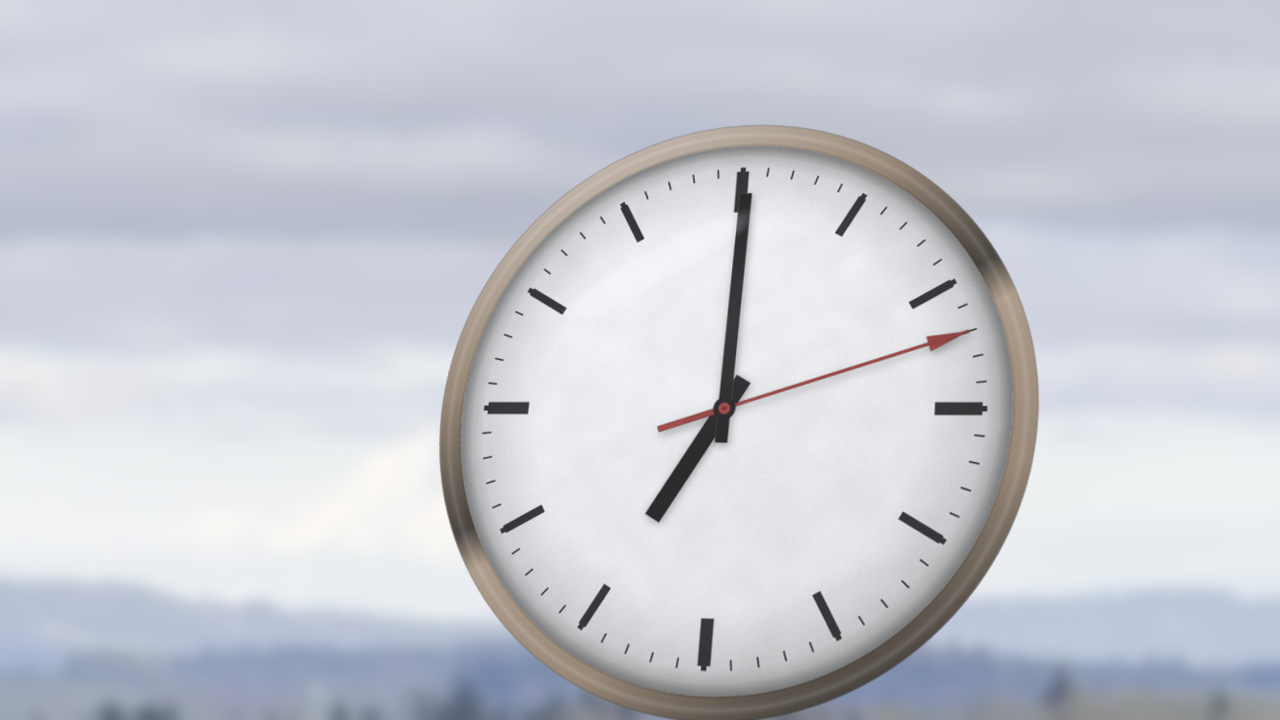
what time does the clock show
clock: 7:00:12
